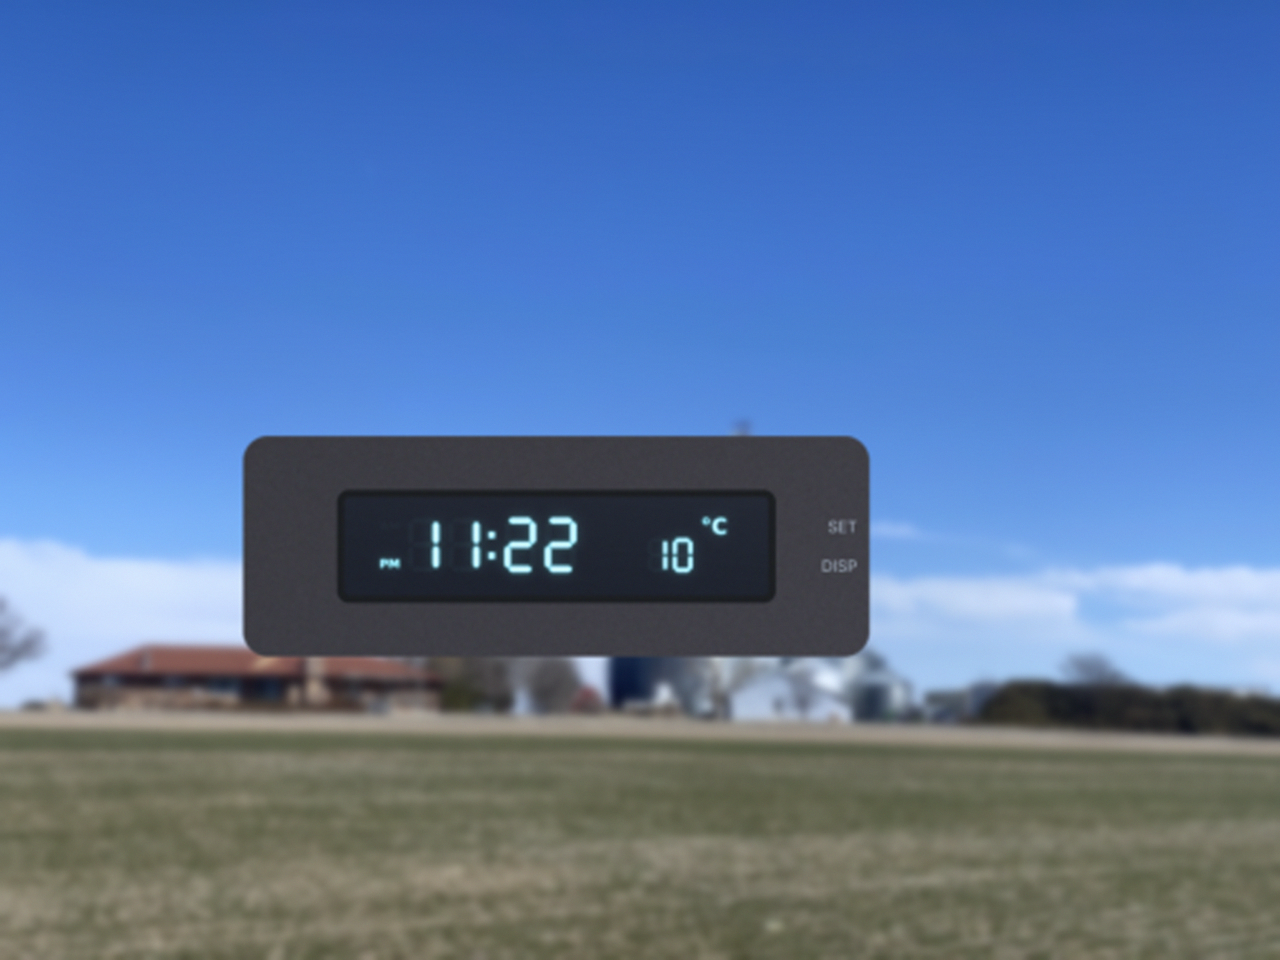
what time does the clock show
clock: 11:22
